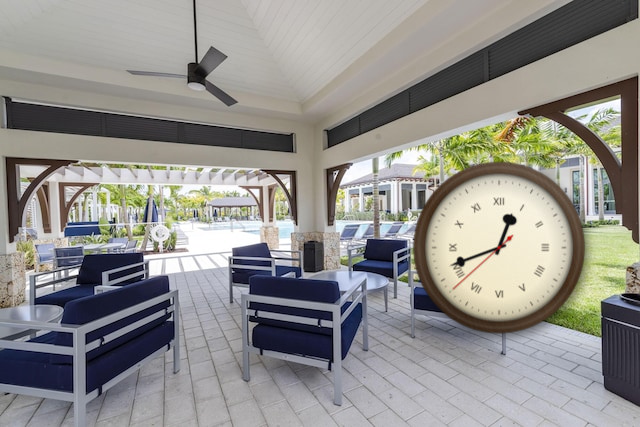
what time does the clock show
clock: 12:41:38
